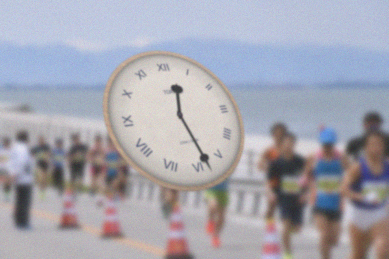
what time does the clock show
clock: 12:28
